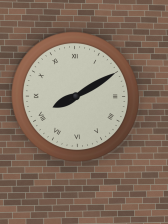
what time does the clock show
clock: 8:10
